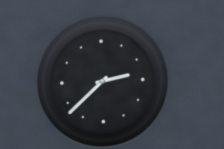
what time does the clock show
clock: 2:38
